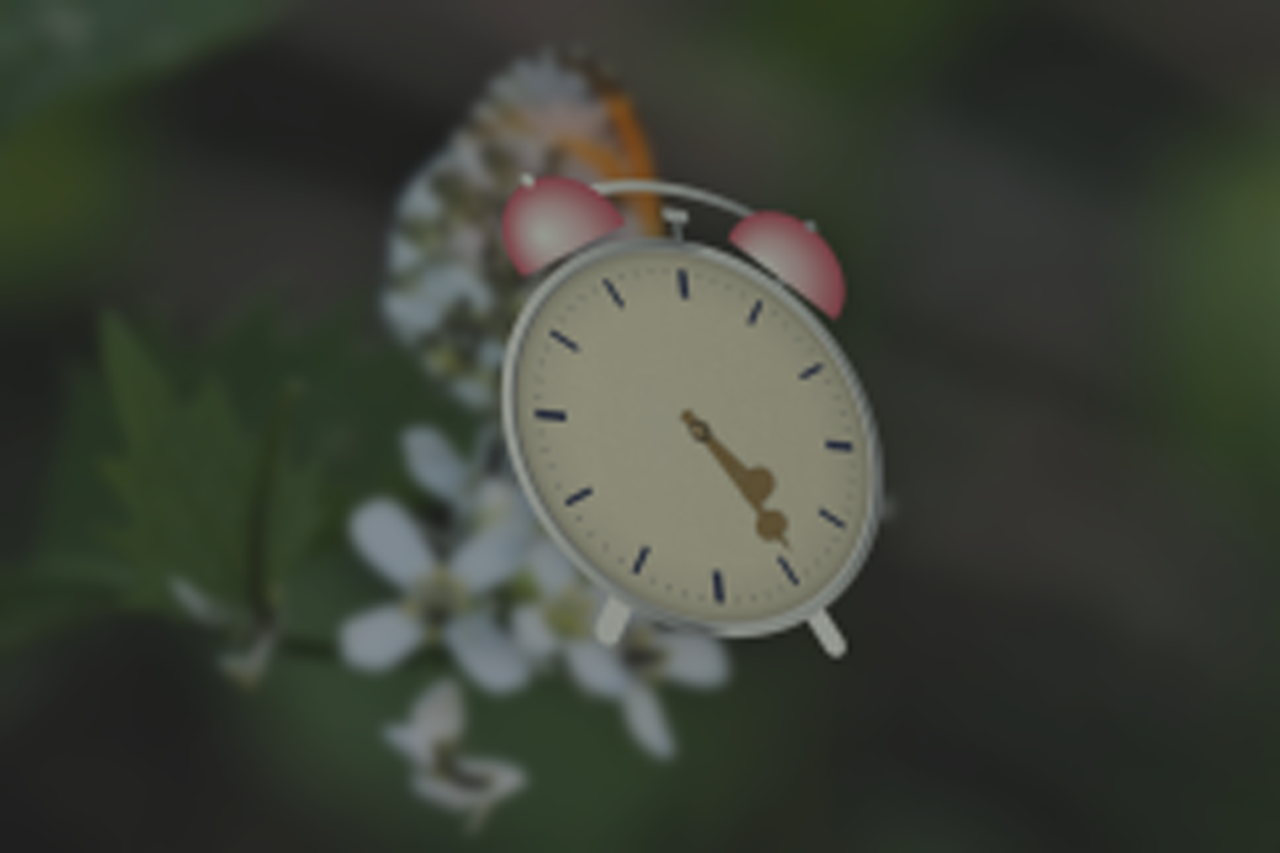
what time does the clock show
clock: 4:24
